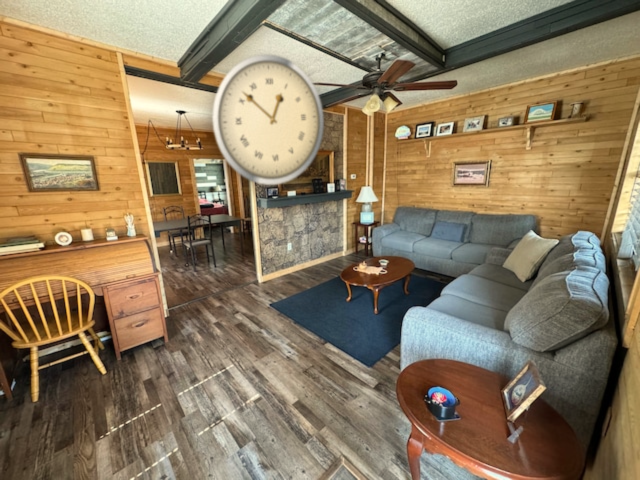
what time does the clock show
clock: 12:52
